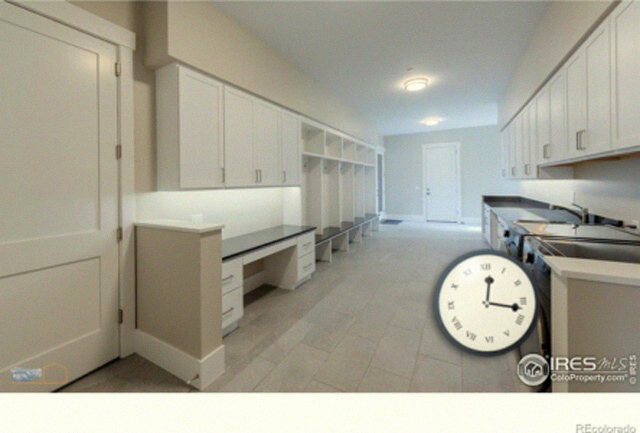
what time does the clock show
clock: 12:17
